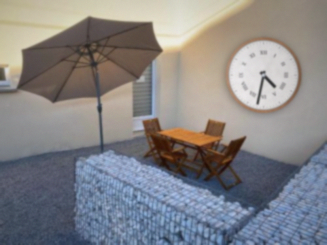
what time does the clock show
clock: 4:32
